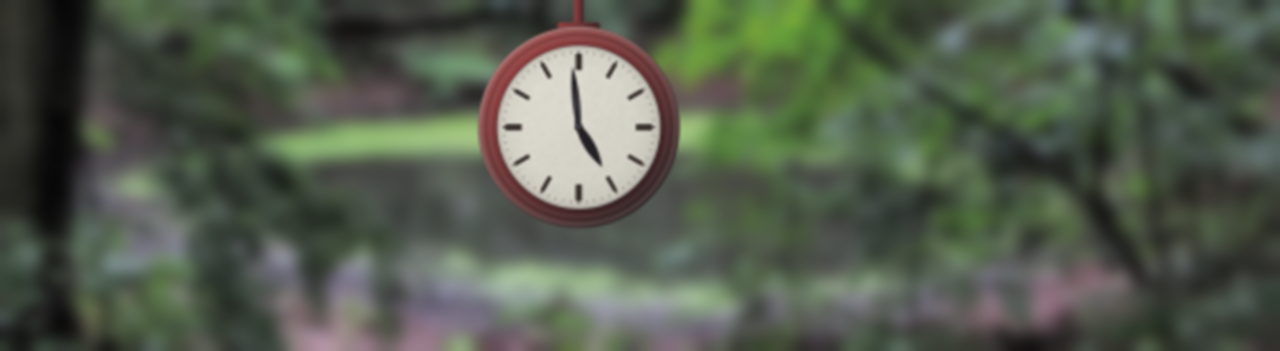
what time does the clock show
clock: 4:59
